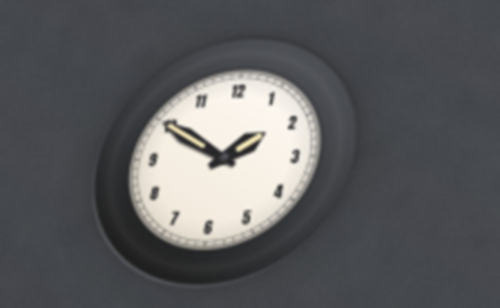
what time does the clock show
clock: 1:50
